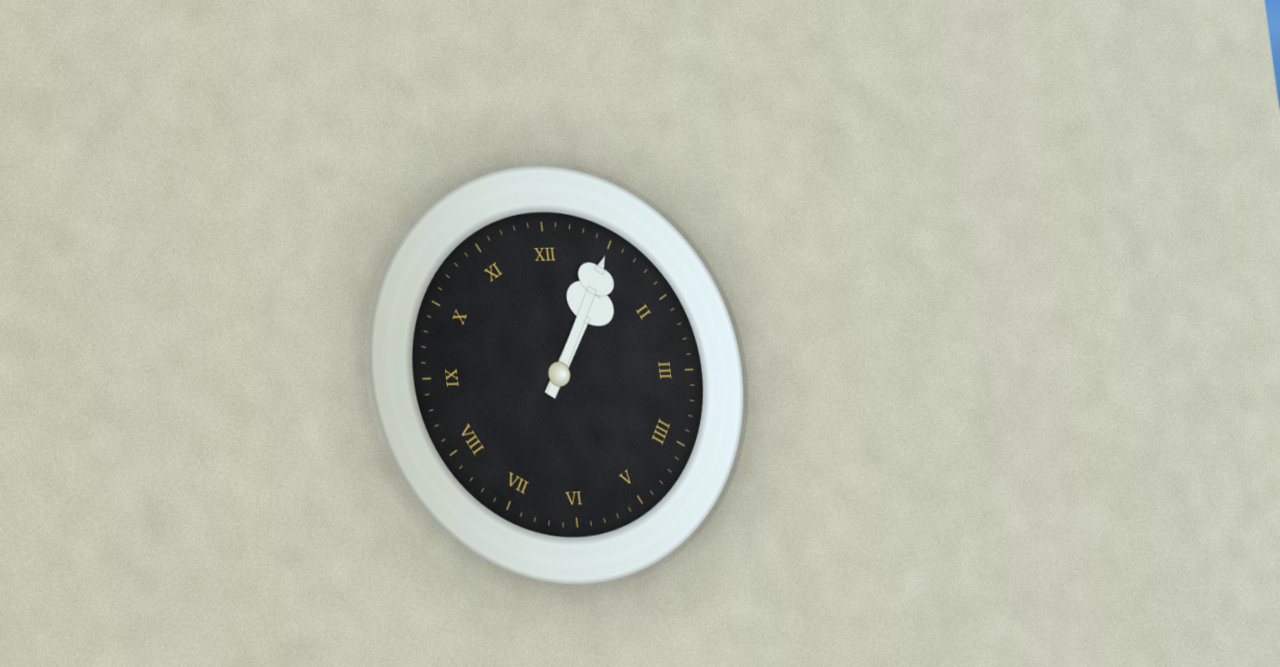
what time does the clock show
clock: 1:05
